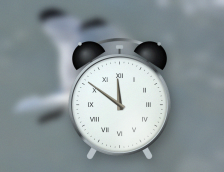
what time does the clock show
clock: 11:51
